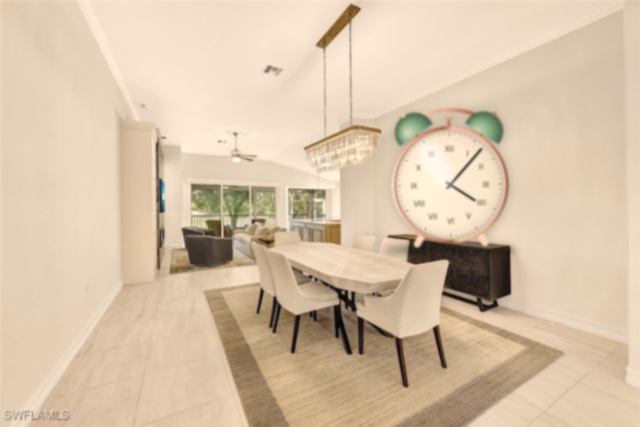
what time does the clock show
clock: 4:07
